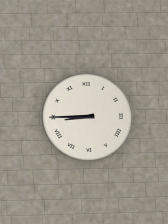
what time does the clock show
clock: 8:45
